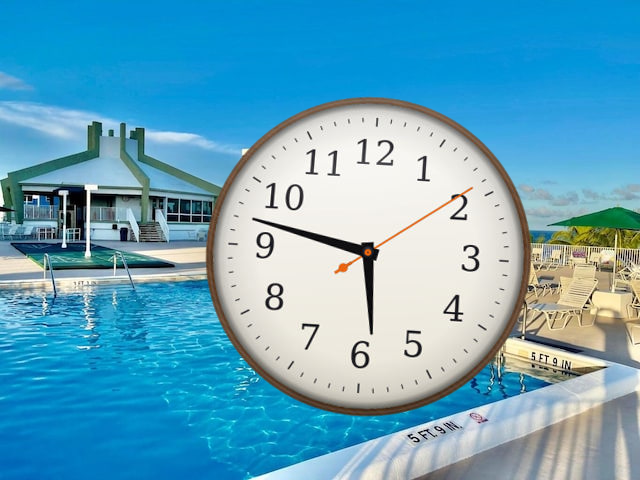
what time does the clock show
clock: 5:47:09
